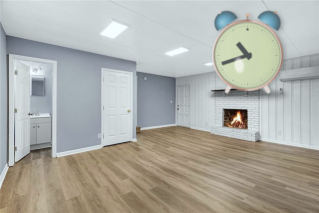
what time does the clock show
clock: 10:42
